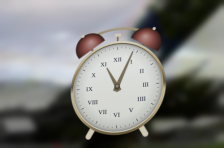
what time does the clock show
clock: 11:04
